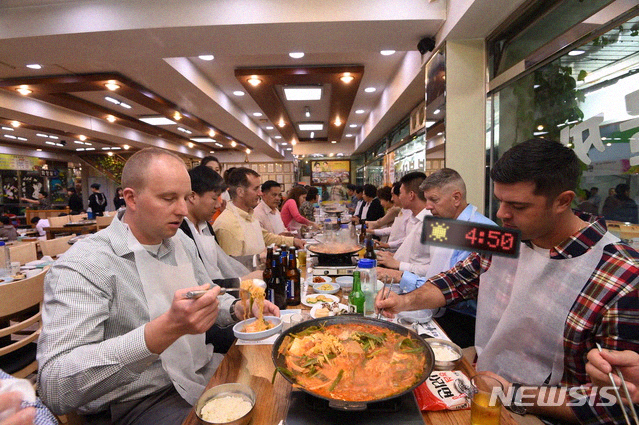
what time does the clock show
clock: 4:50
